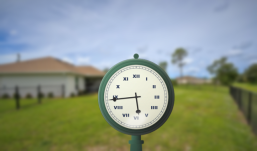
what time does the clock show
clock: 5:44
